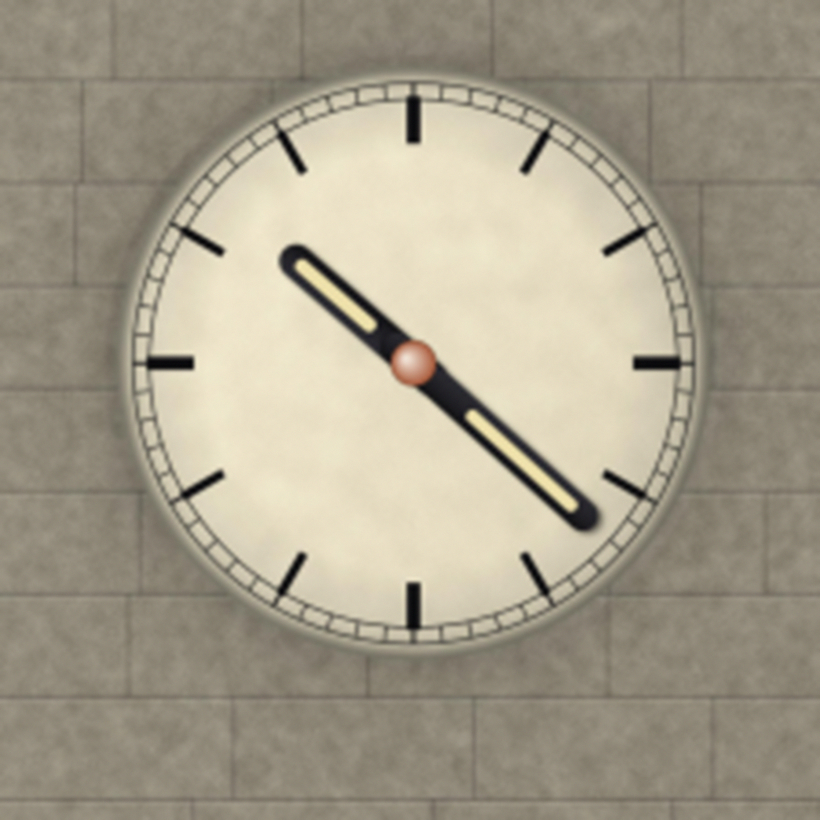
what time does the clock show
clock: 10:22
